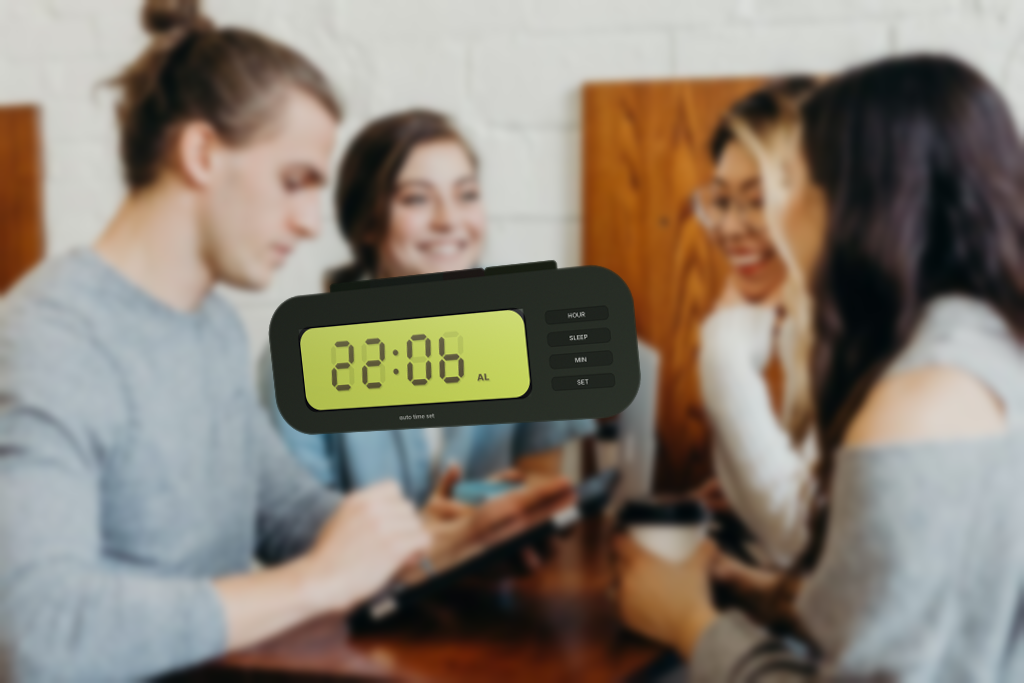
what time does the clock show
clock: 22:06
